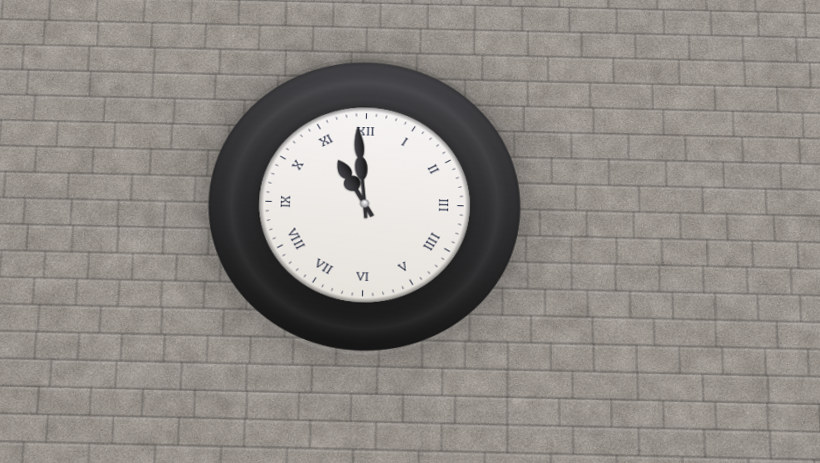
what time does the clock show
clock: 10:59
